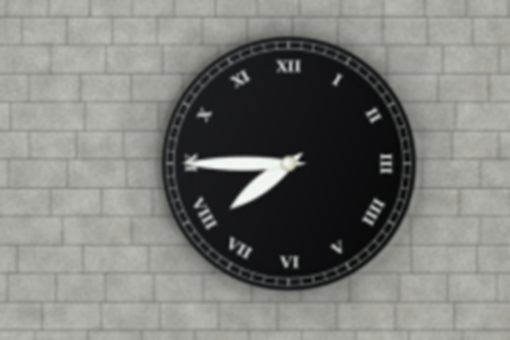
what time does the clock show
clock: 7:45
